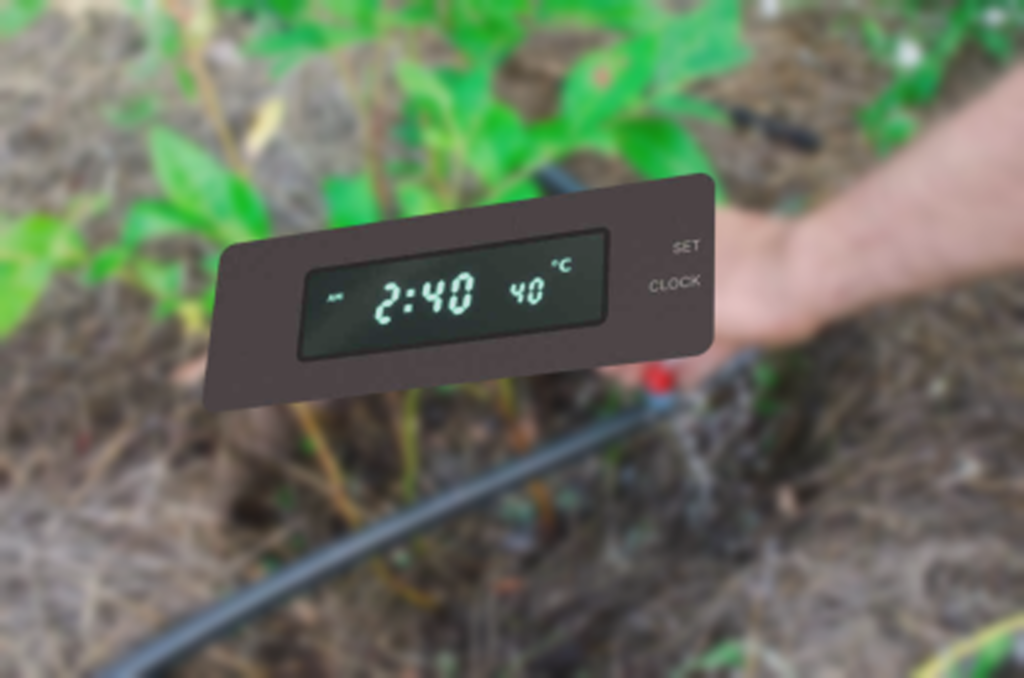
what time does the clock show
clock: 2:40
